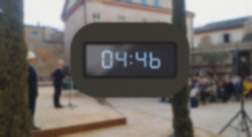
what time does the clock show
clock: 4:46
